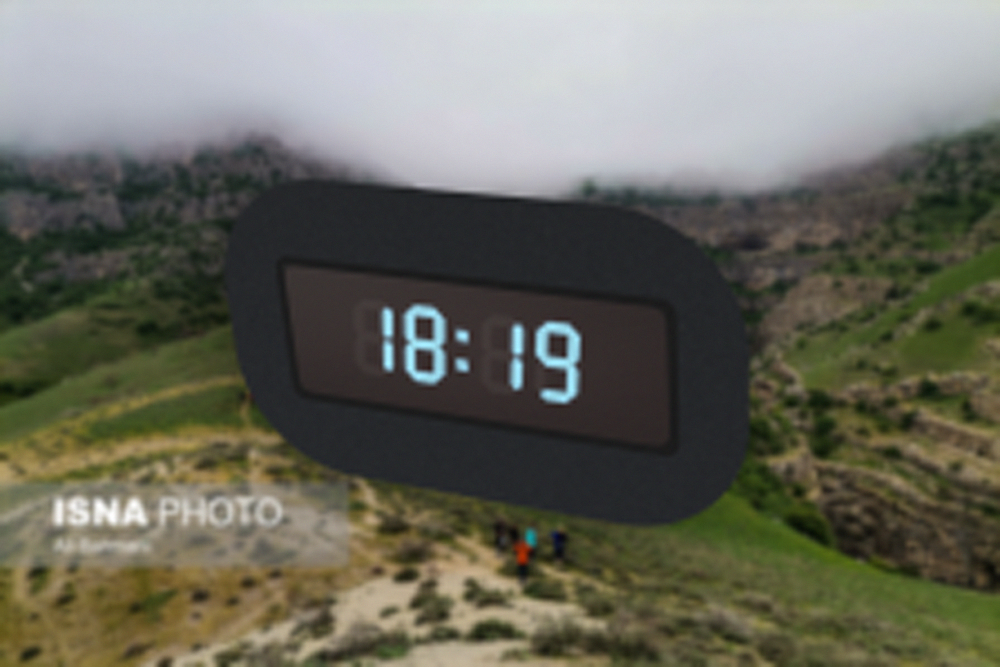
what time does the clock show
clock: 18:19
